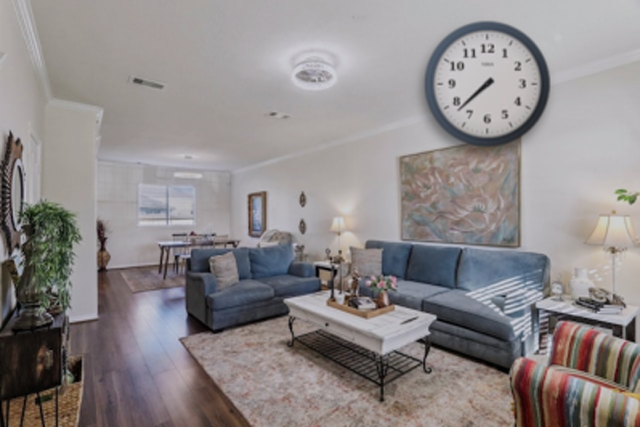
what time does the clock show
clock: 7:38
